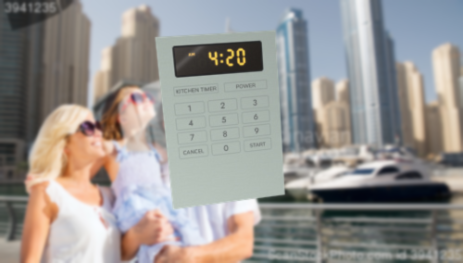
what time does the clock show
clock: 4:20
